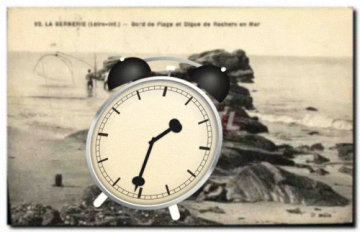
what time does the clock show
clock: 1:31
